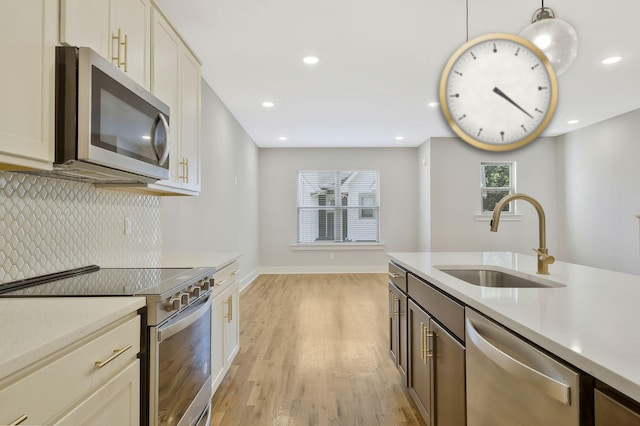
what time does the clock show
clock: 4:22
